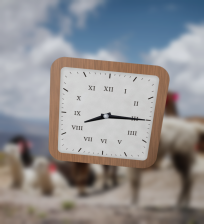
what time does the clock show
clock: 8:15
